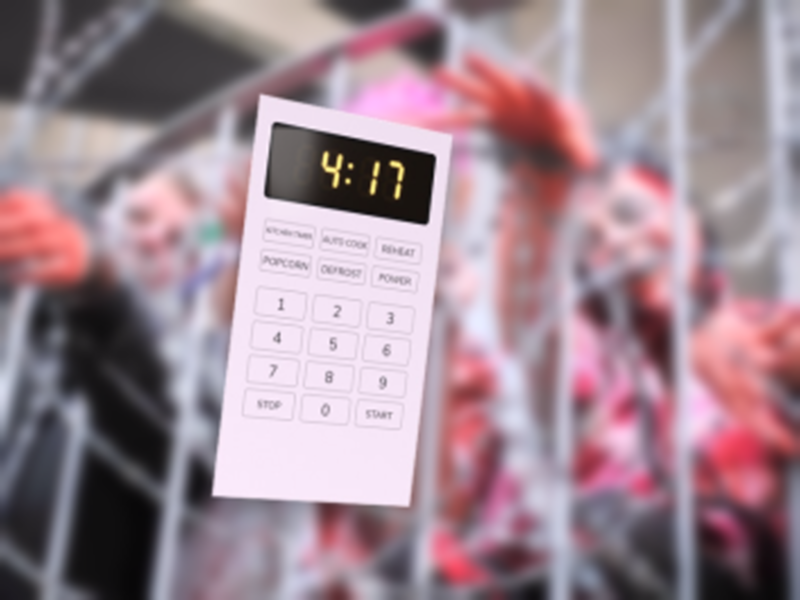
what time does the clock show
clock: 4:17
